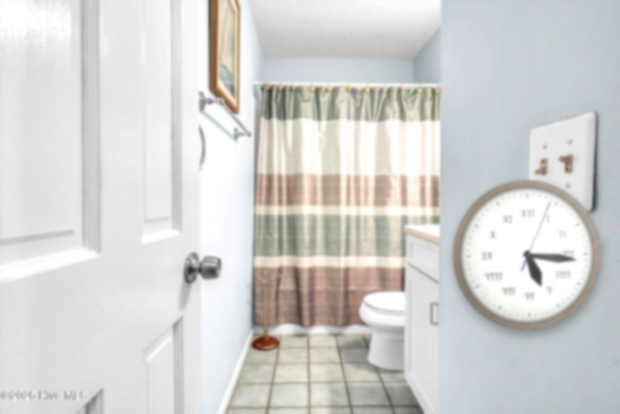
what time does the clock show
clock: 5:16:04
